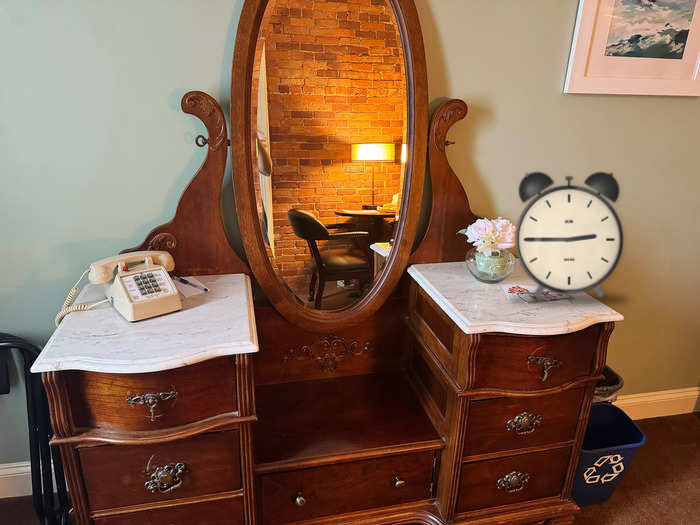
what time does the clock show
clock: 2:45
